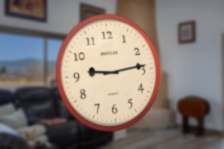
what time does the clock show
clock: 9:14
